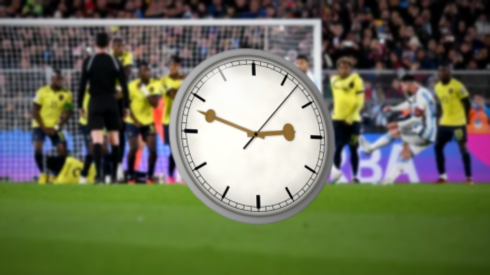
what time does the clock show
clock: 2:48:07
